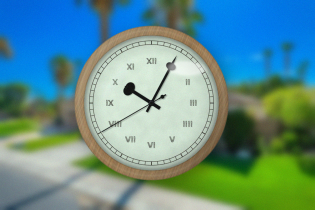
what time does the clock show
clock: 10:04:40
